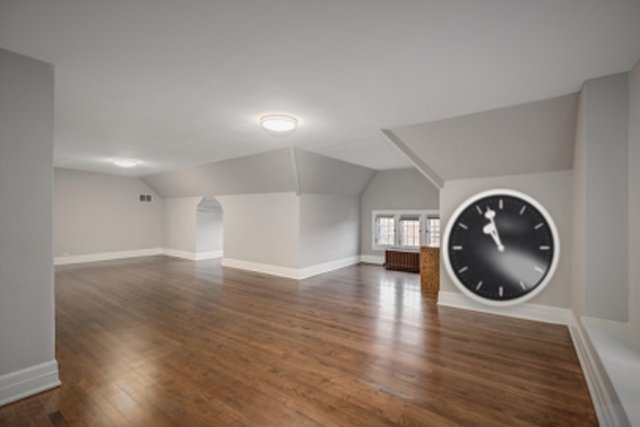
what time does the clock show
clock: 10:57
